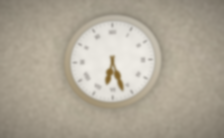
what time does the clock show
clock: 6:27
